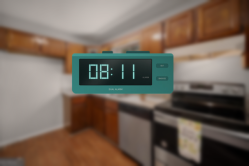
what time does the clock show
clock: 8:11
